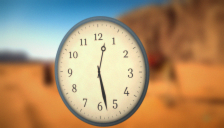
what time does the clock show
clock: 12:28
